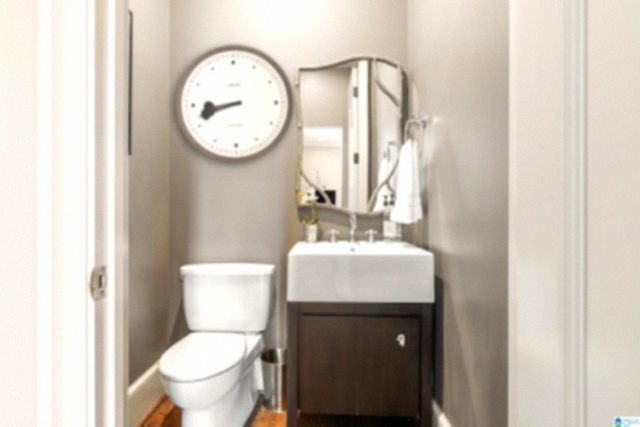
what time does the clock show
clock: 8:42
